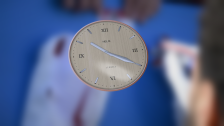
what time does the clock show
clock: 10:20
